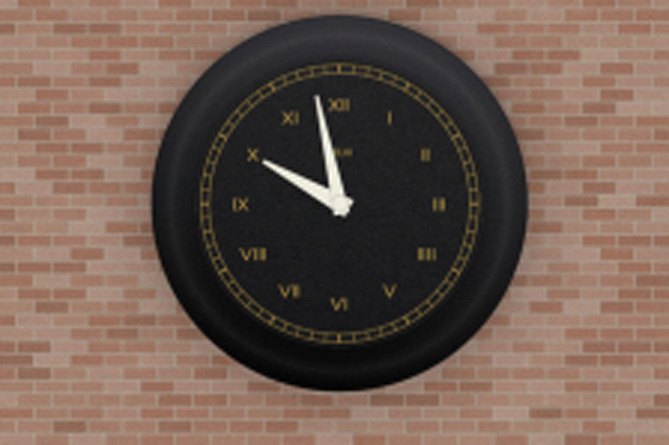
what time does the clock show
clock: 9:58
